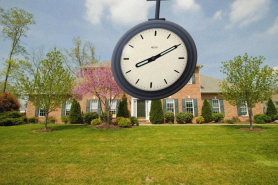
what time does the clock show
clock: 8:10
